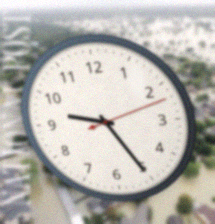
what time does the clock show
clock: 9:25:12
